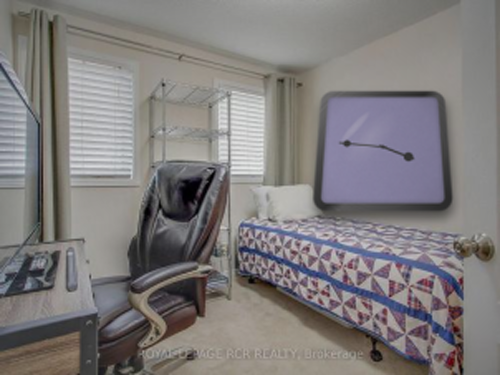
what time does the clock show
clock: 3:46
